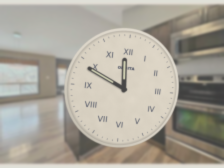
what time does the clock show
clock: 11:49
